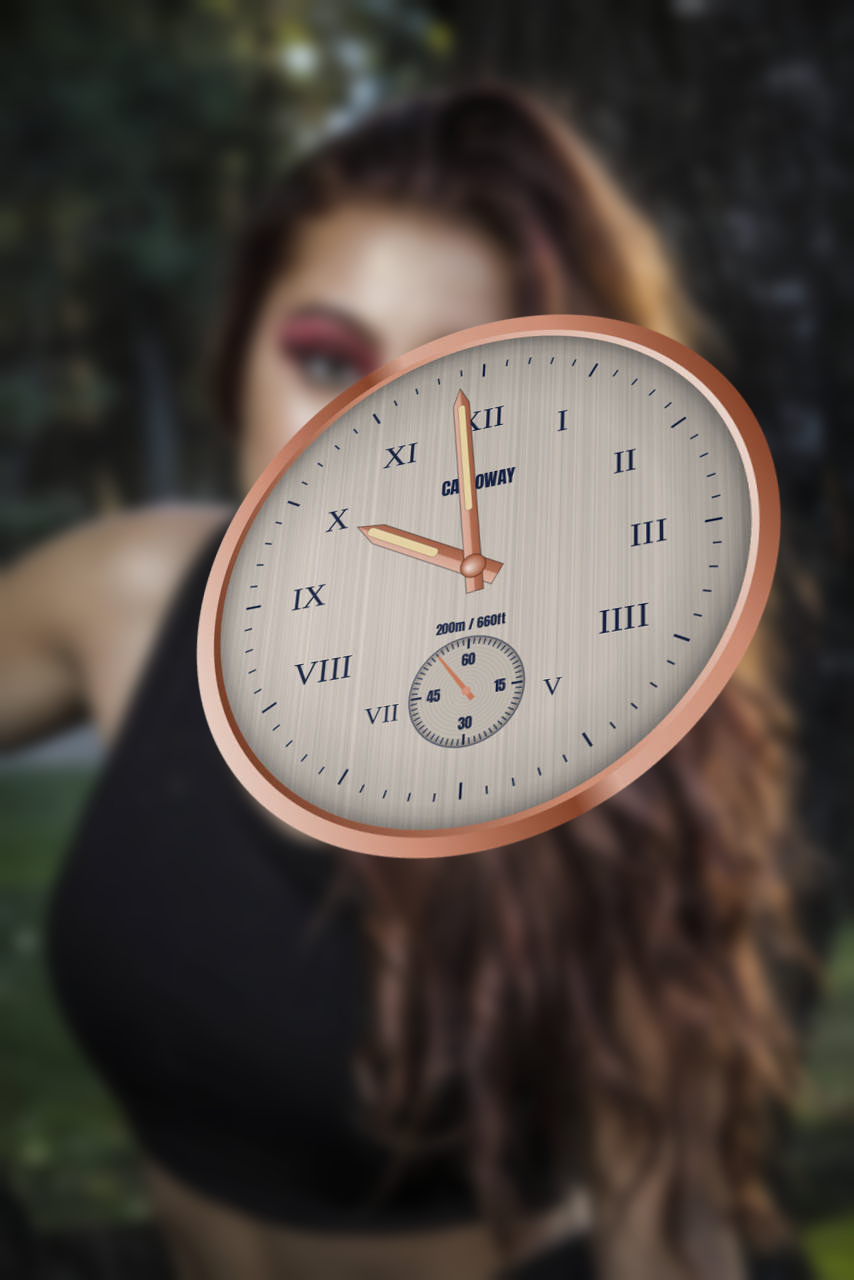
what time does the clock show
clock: 9:58:54
